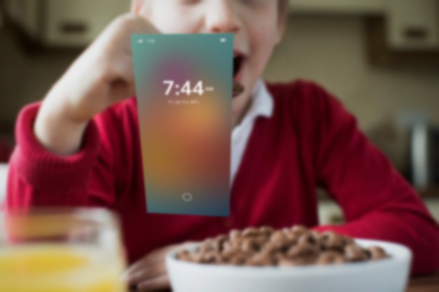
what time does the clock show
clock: 7:44
